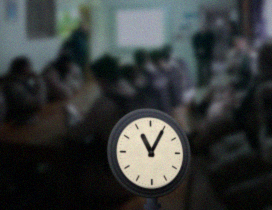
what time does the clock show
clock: 11:05
